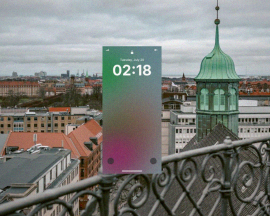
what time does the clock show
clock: 2:18
